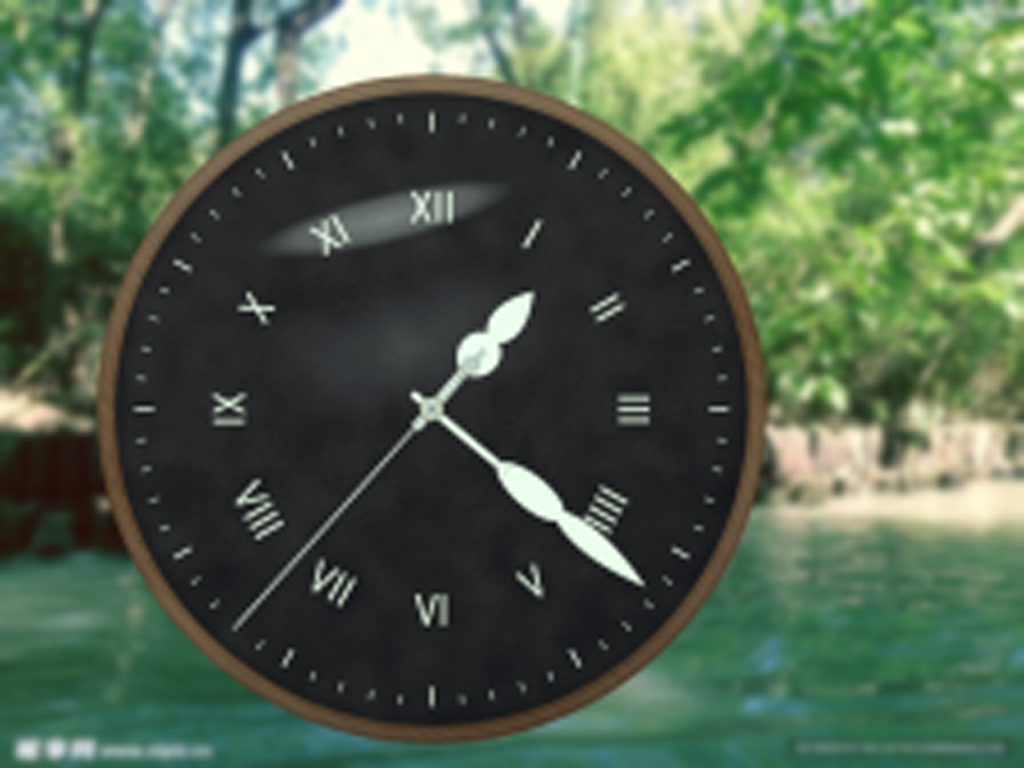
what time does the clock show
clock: 1:21:37
